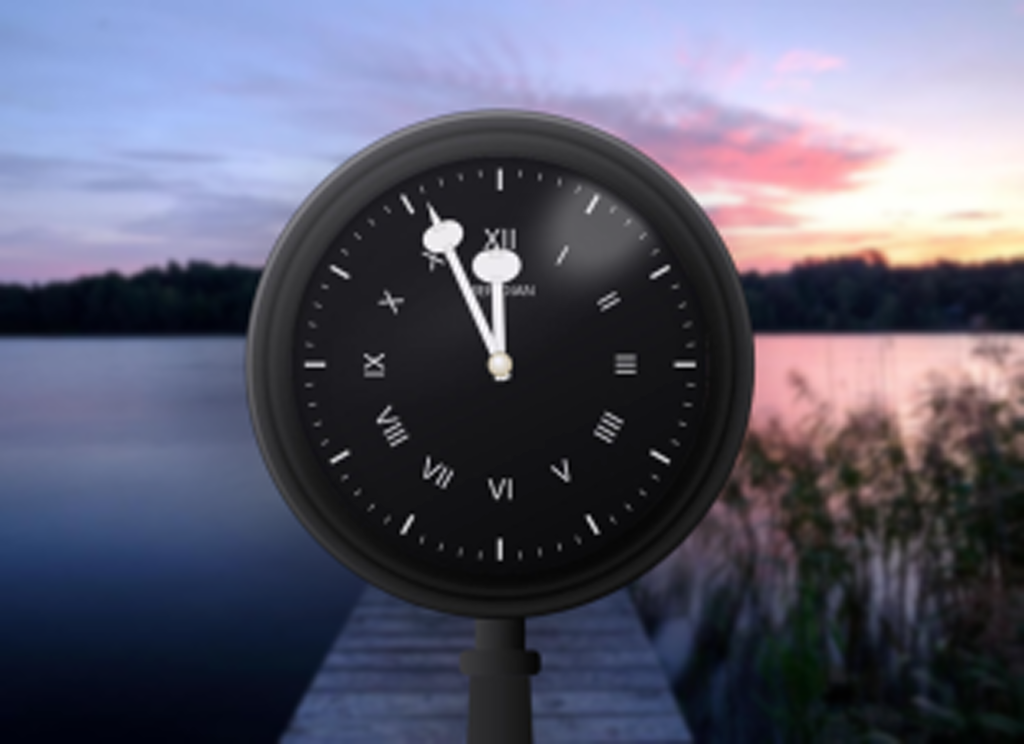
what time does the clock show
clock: 11:56
